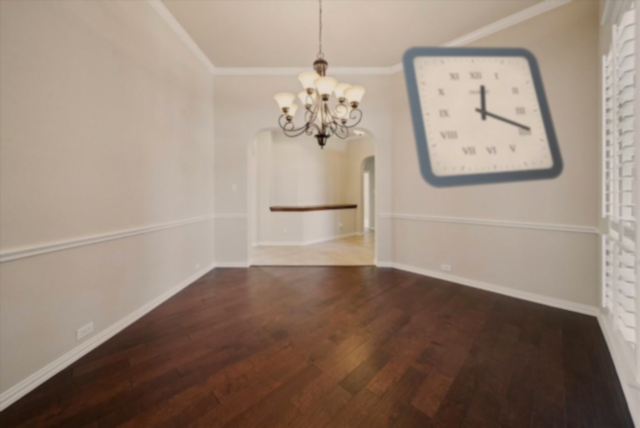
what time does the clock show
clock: 12:19
